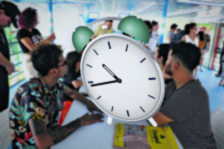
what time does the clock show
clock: 10:44
